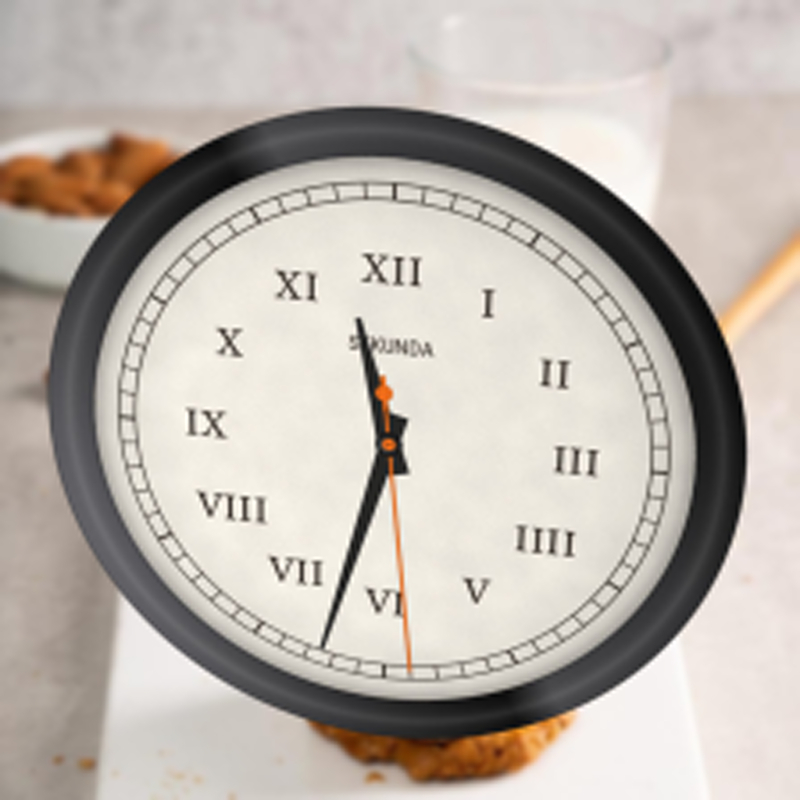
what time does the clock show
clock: 11:32:29
